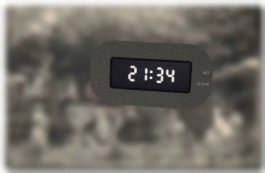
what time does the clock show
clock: 21:34
